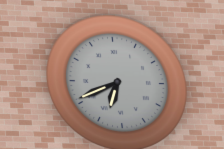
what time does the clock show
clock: 6:41
